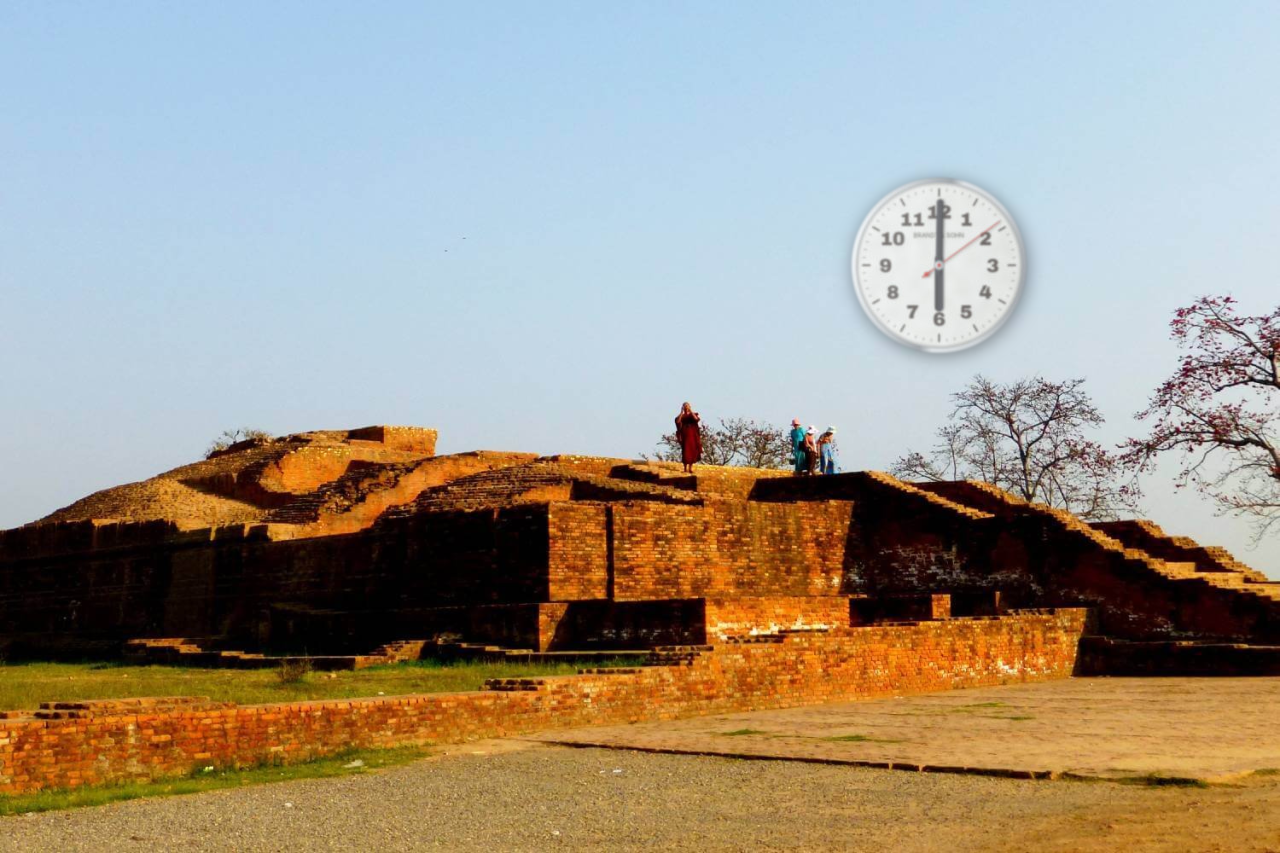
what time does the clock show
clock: 6:00:09
